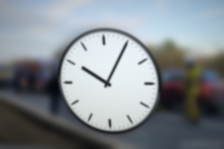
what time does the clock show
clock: 10:05
